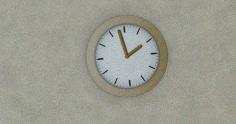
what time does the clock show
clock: 1:58
